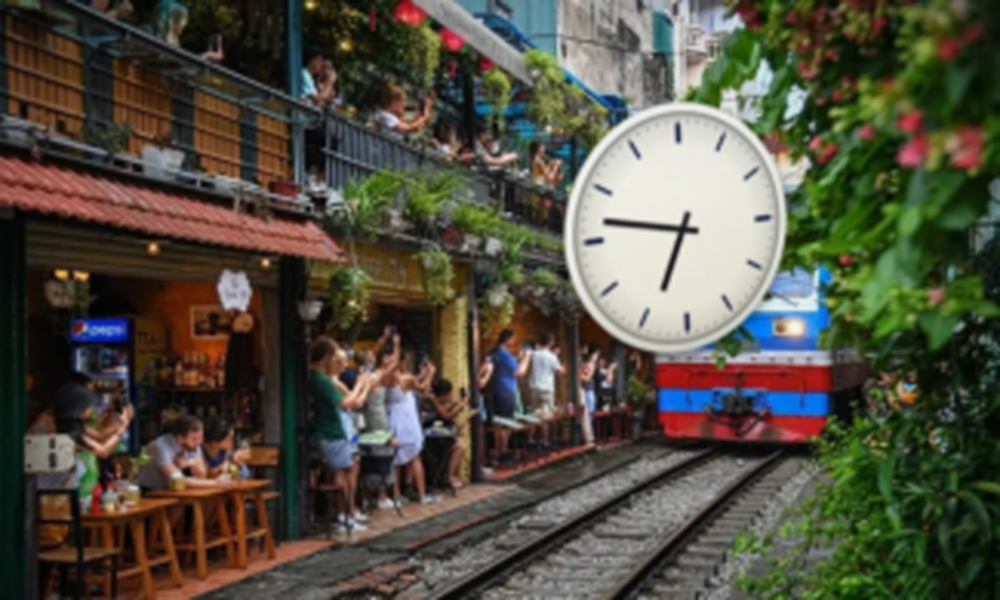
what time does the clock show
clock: 6:47
